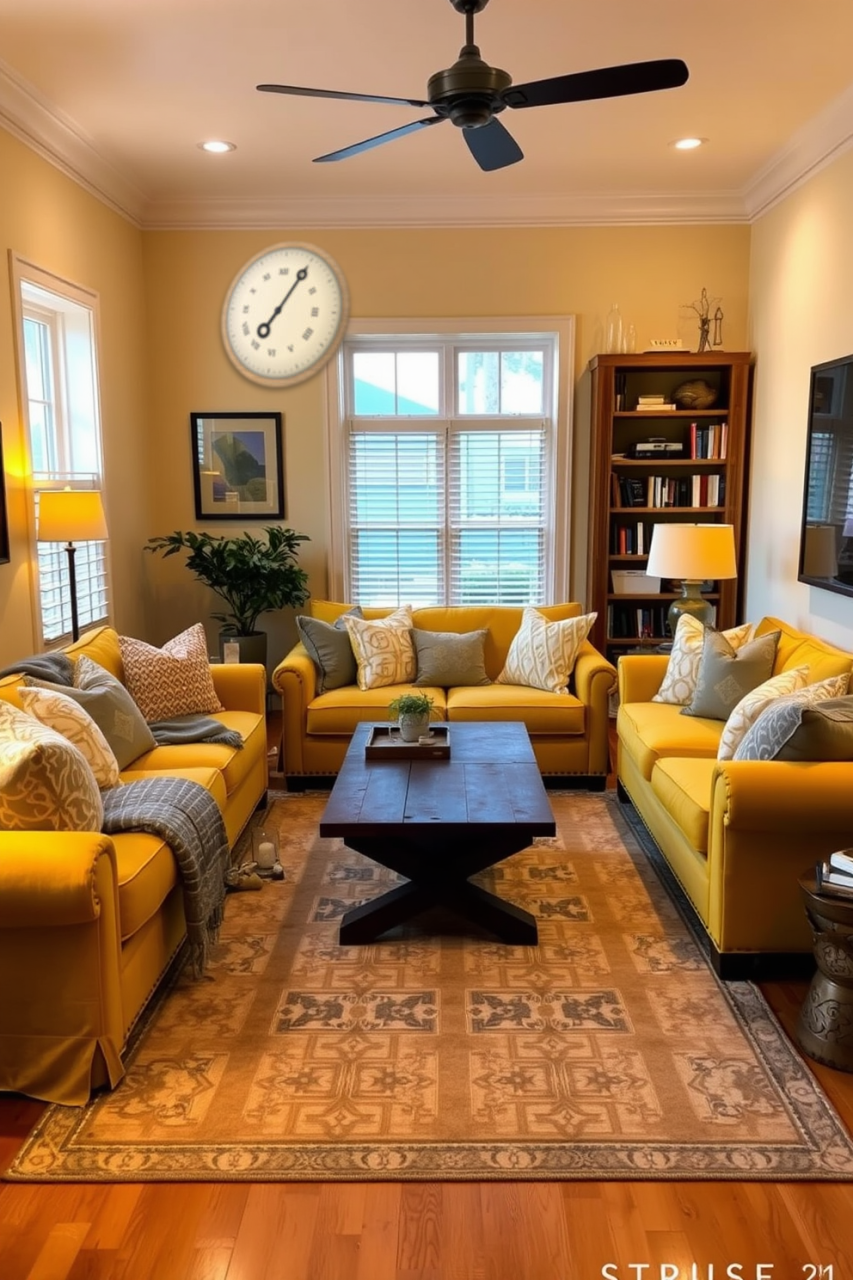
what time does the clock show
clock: 7:05
